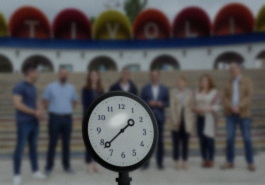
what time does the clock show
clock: 1:38
